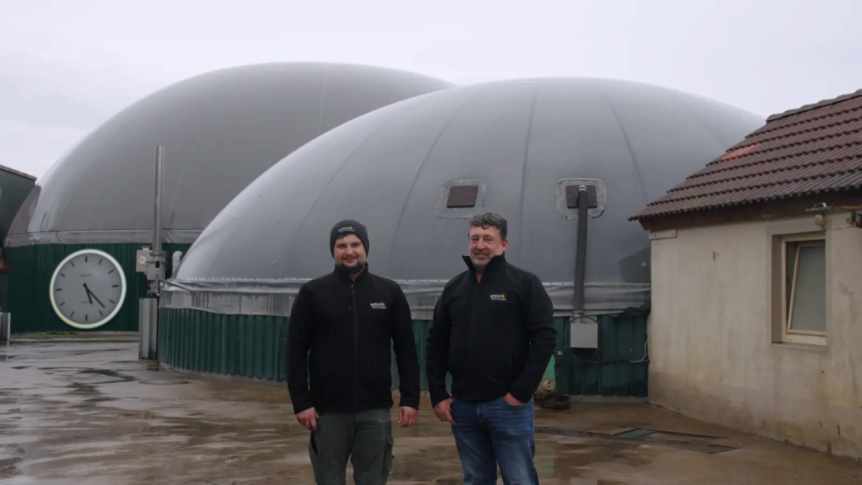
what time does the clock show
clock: 5:23
